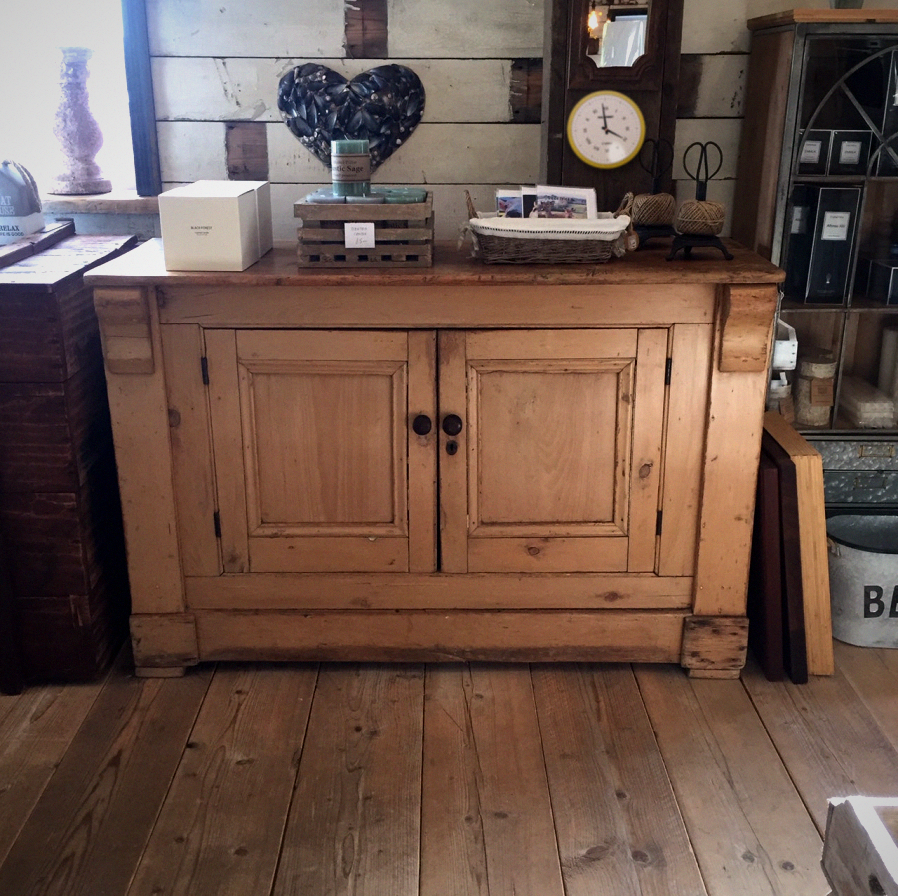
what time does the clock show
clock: 3:59
